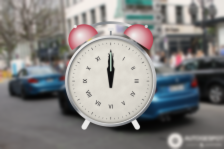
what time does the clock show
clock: 12:00
